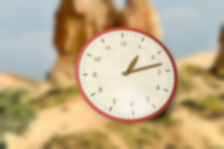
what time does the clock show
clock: 1:13
